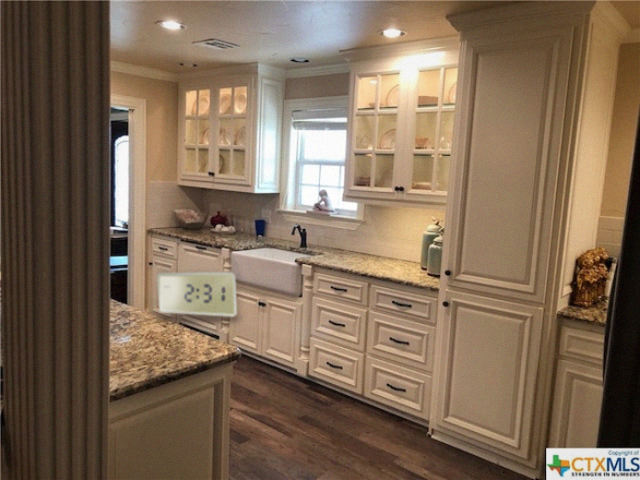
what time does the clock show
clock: 2:31
